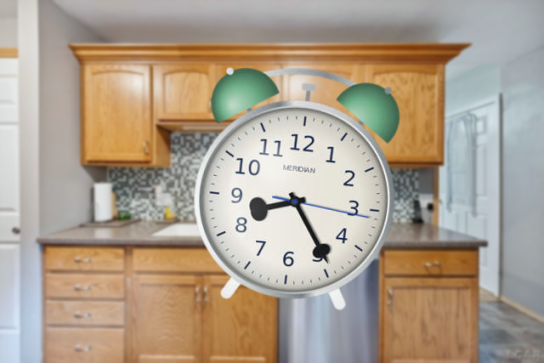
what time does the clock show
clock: 8:24:16
